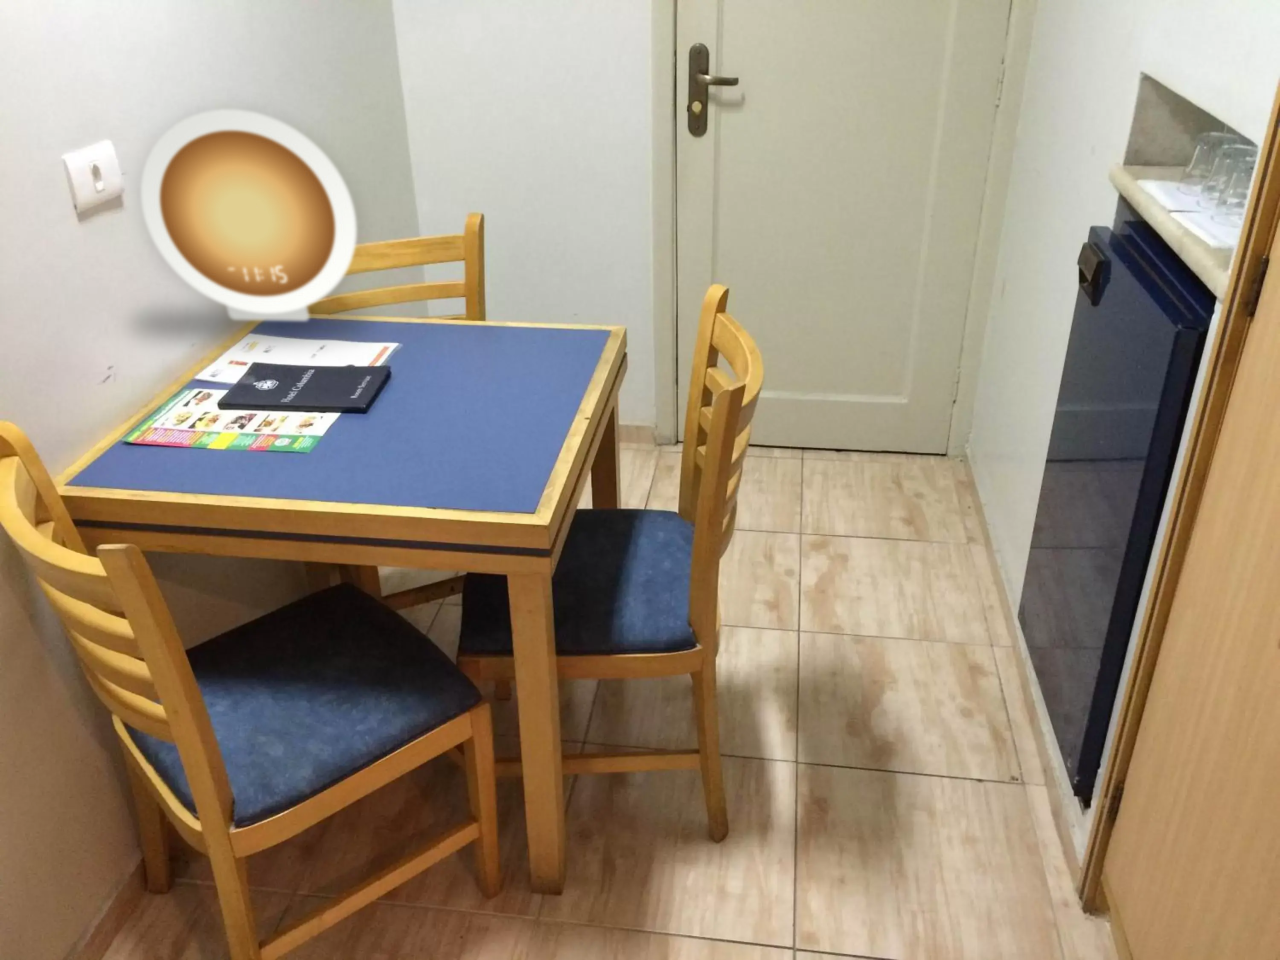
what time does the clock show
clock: 11:15
